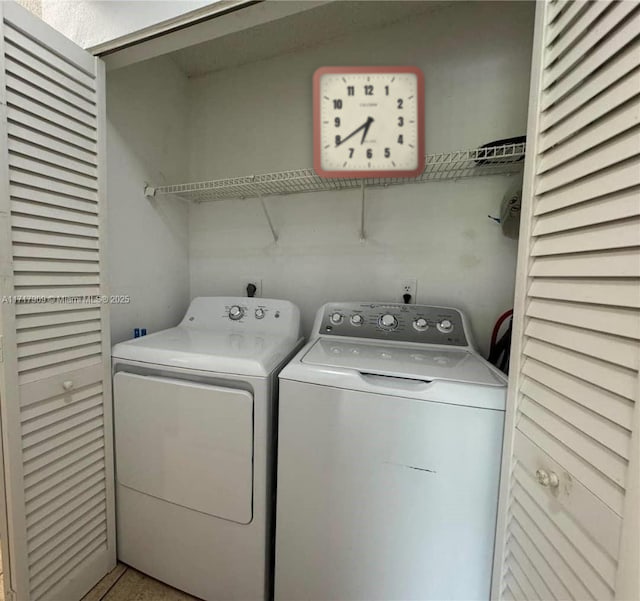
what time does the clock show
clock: 6:39
